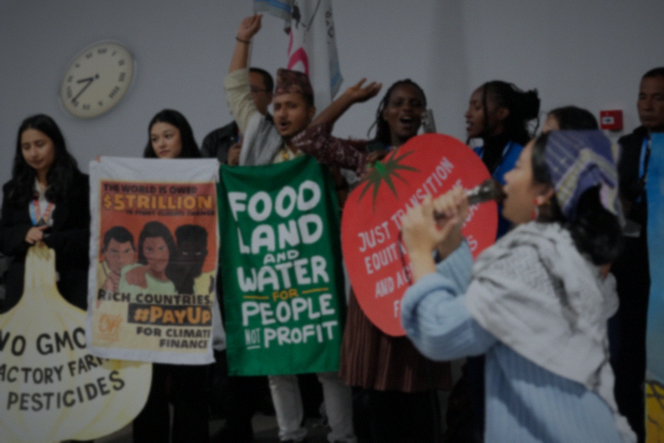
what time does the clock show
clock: 8:36
